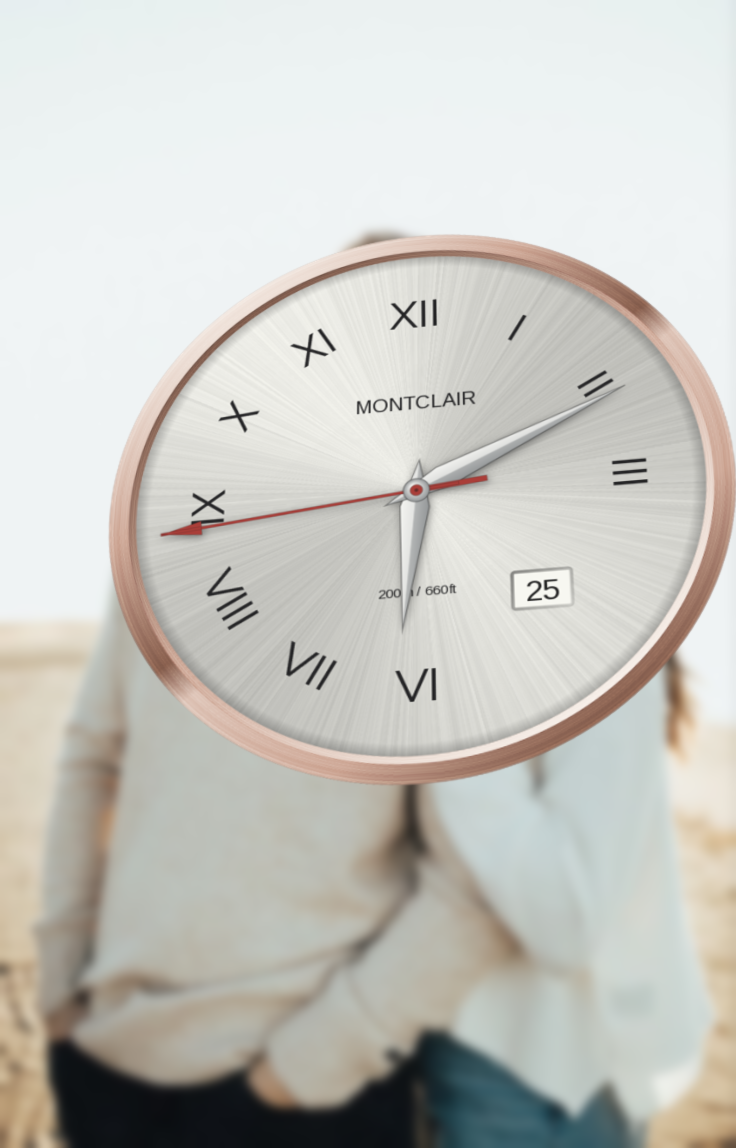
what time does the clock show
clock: 6:10:44
